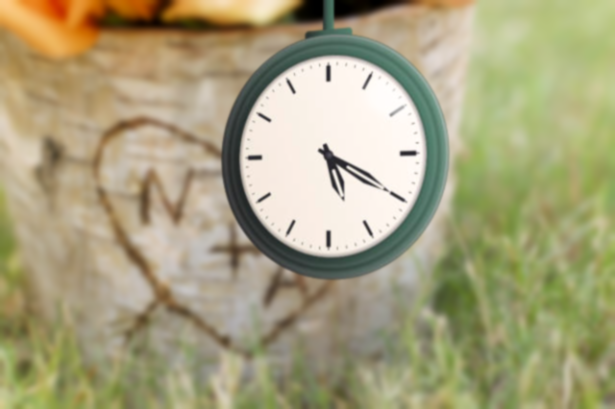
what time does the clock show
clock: 5:20
